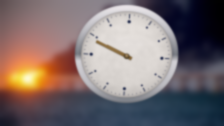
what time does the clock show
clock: 9:49
